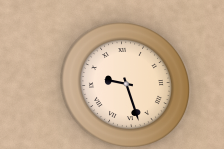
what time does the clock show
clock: 9:28
